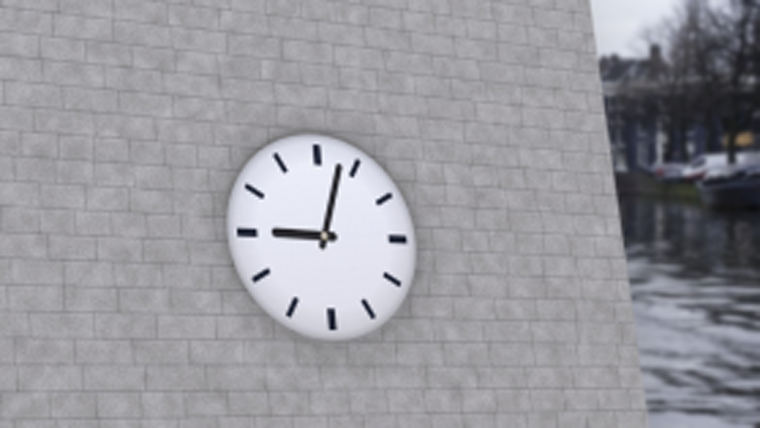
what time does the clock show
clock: 9:03
